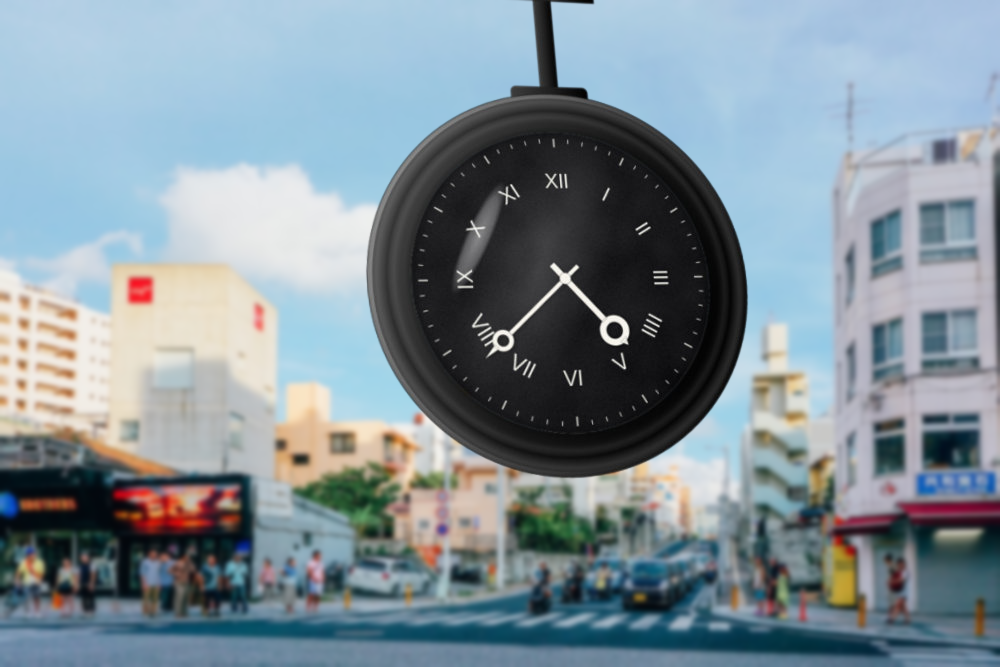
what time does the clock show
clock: 4:38
